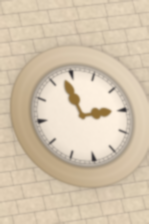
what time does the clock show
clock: 2:58
